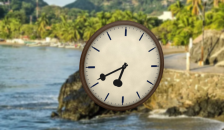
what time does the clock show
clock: 6:41
